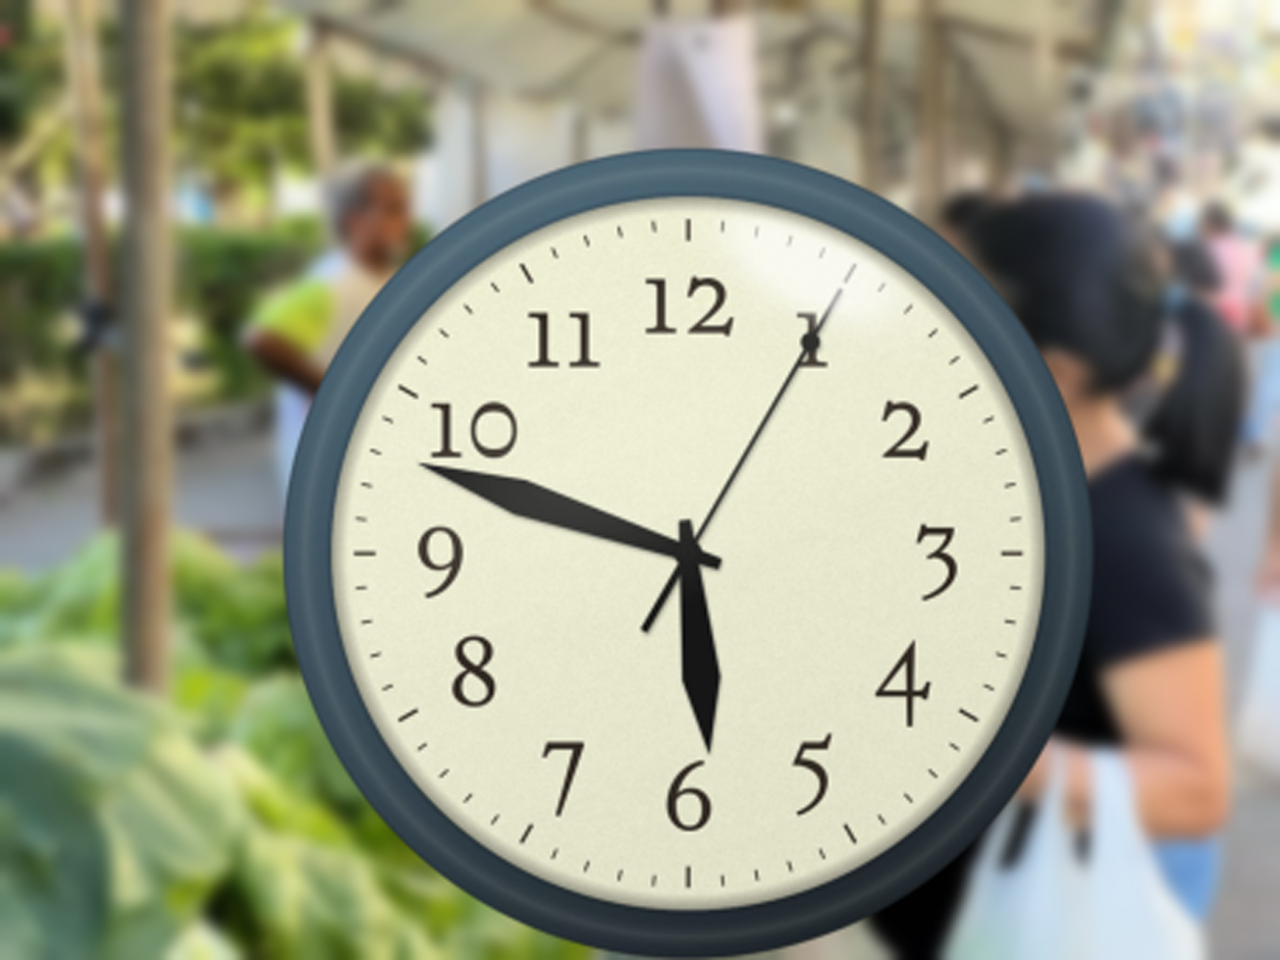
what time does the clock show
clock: 5:48:05
